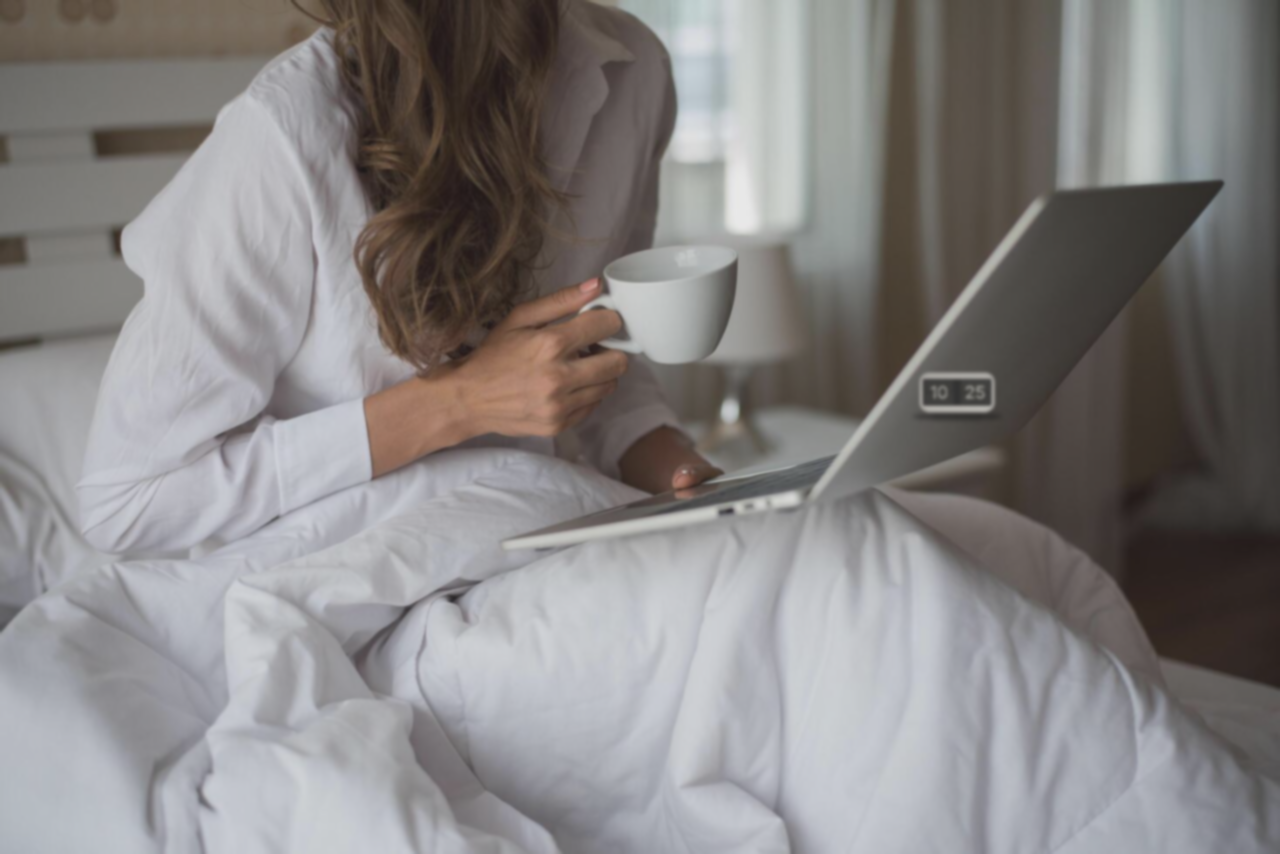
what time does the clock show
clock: 10:25
